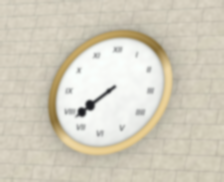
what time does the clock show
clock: 7:38
